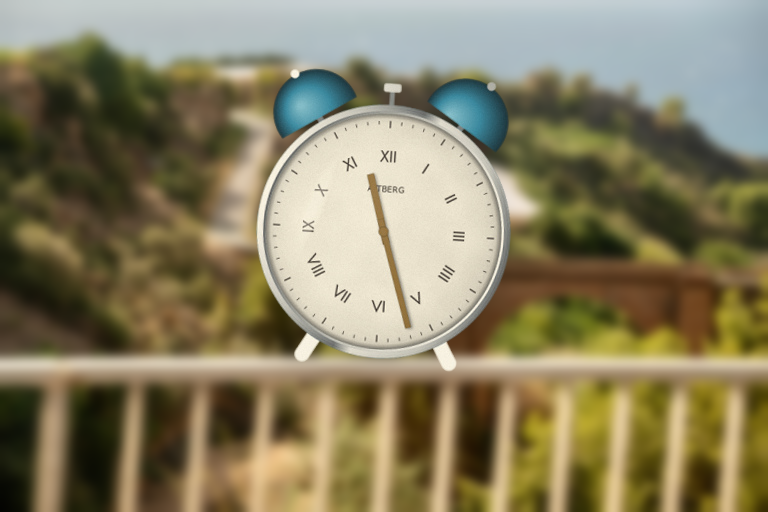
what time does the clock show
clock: 11:27
